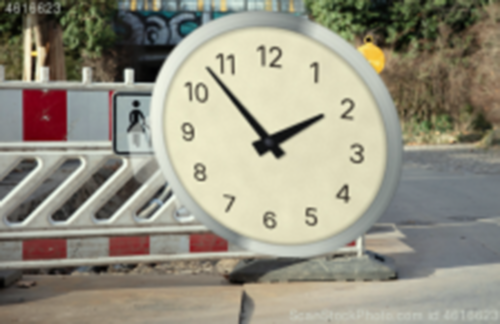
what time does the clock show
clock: 1:53
